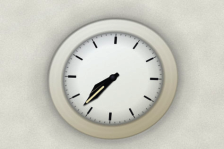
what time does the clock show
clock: 7:37
